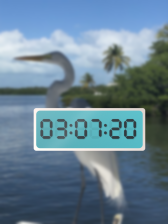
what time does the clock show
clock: 3:07:20
